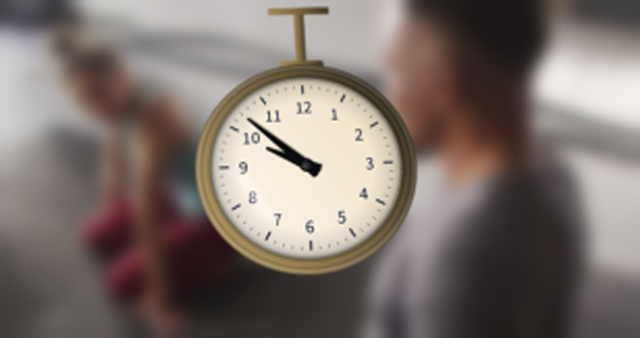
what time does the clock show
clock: 9:52
